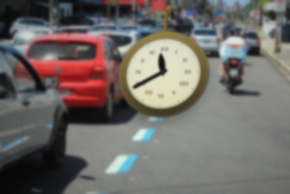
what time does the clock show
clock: 11:40
